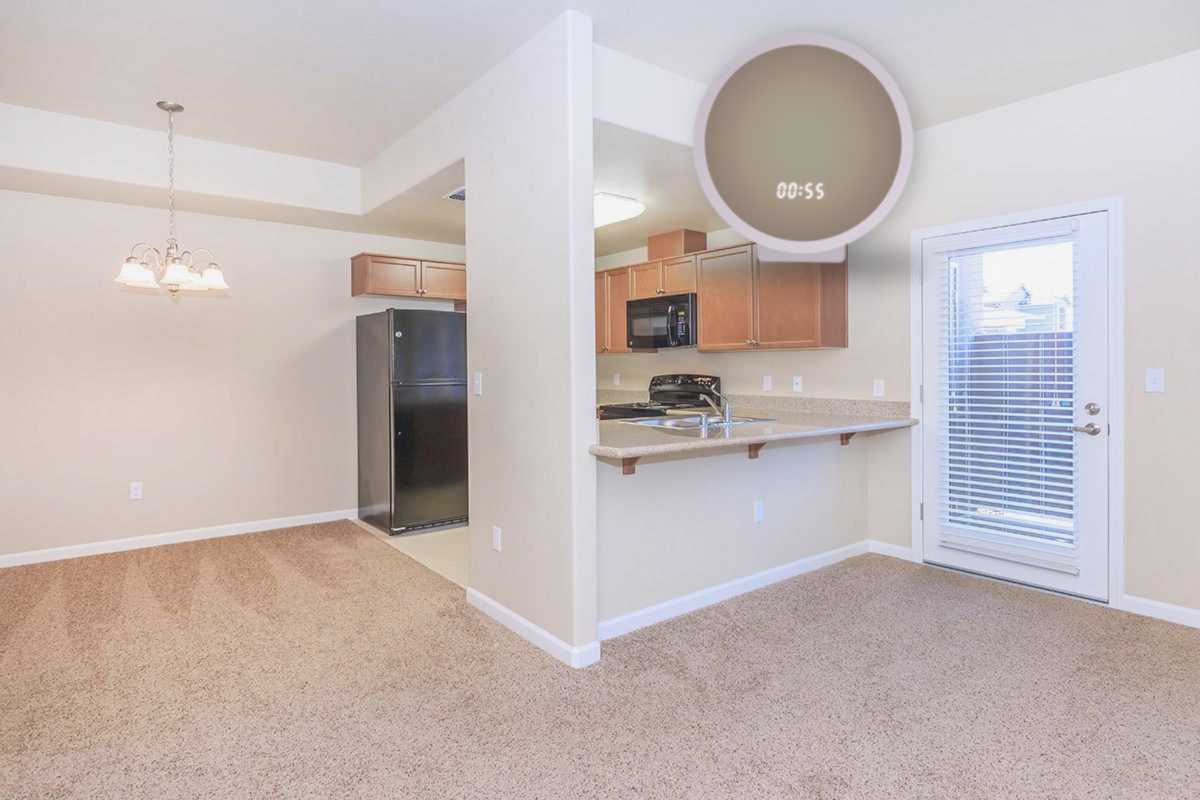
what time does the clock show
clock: 0:55
